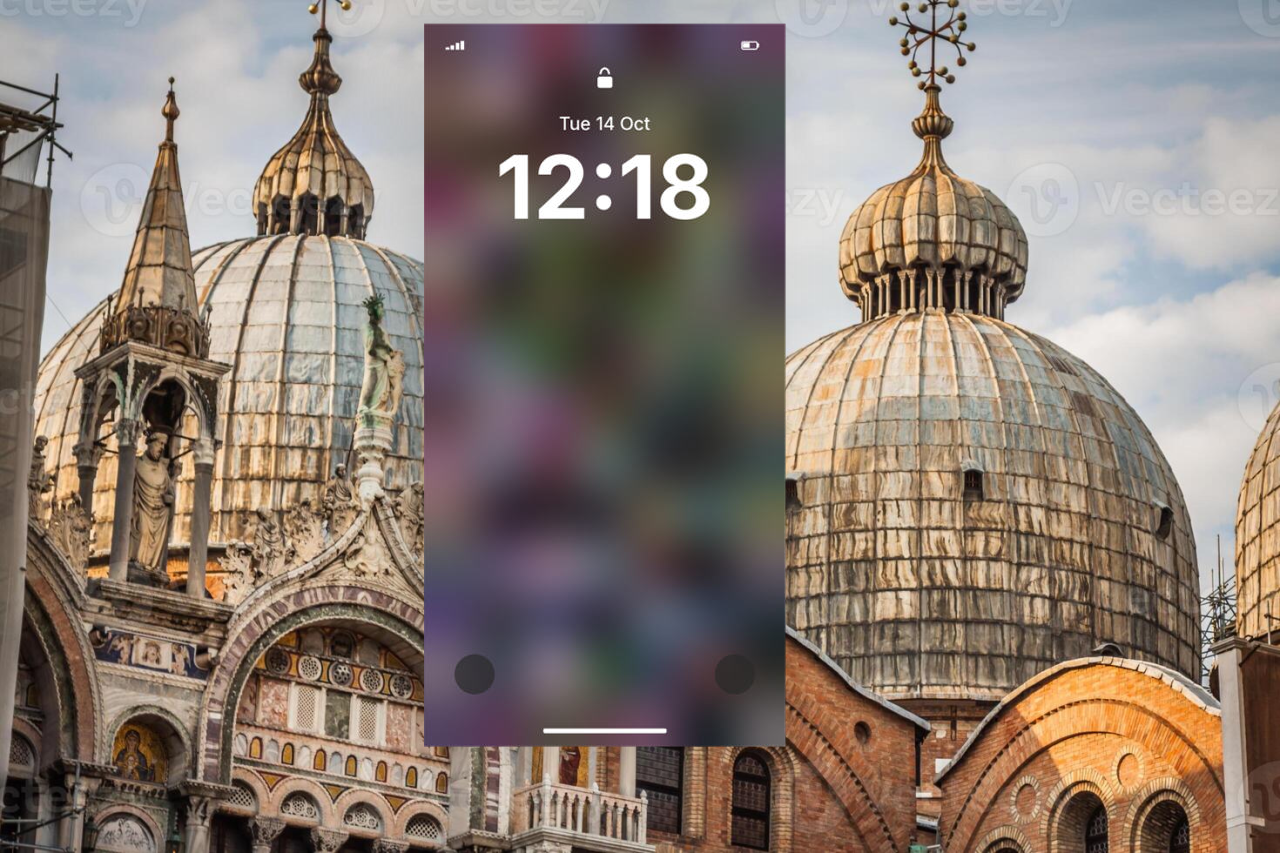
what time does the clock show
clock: 12:18
